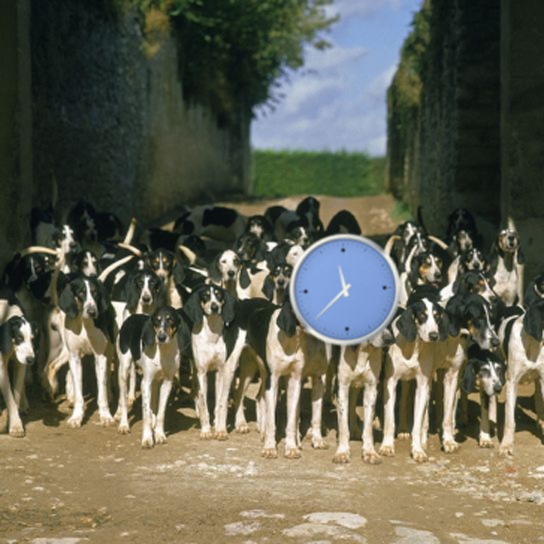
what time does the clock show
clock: 11:38
